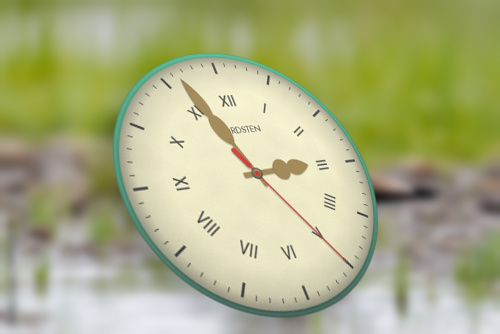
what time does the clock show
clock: 2:56:25
